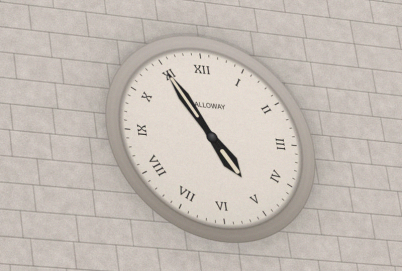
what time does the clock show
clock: 4:55
